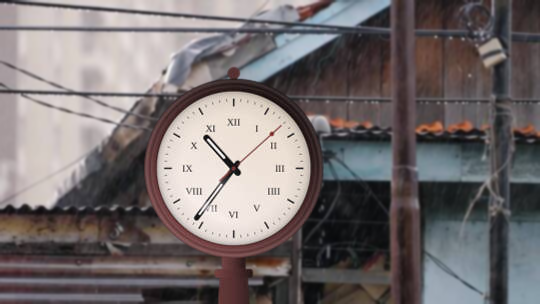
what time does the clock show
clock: 10:36:08
